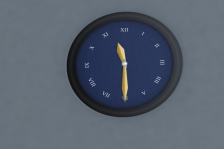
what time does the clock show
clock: 11:30
